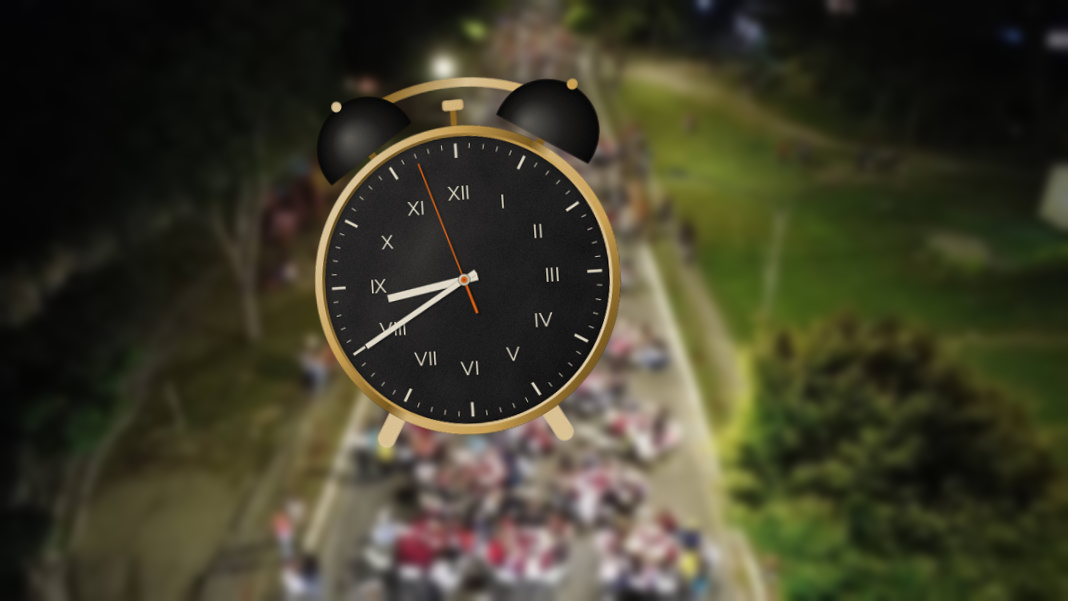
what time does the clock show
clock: 8:39:57
